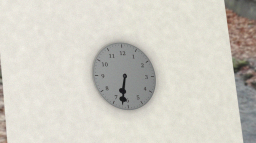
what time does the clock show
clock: 6:32
